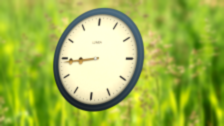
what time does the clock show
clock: 8:44
